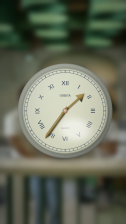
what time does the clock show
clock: 1:36
